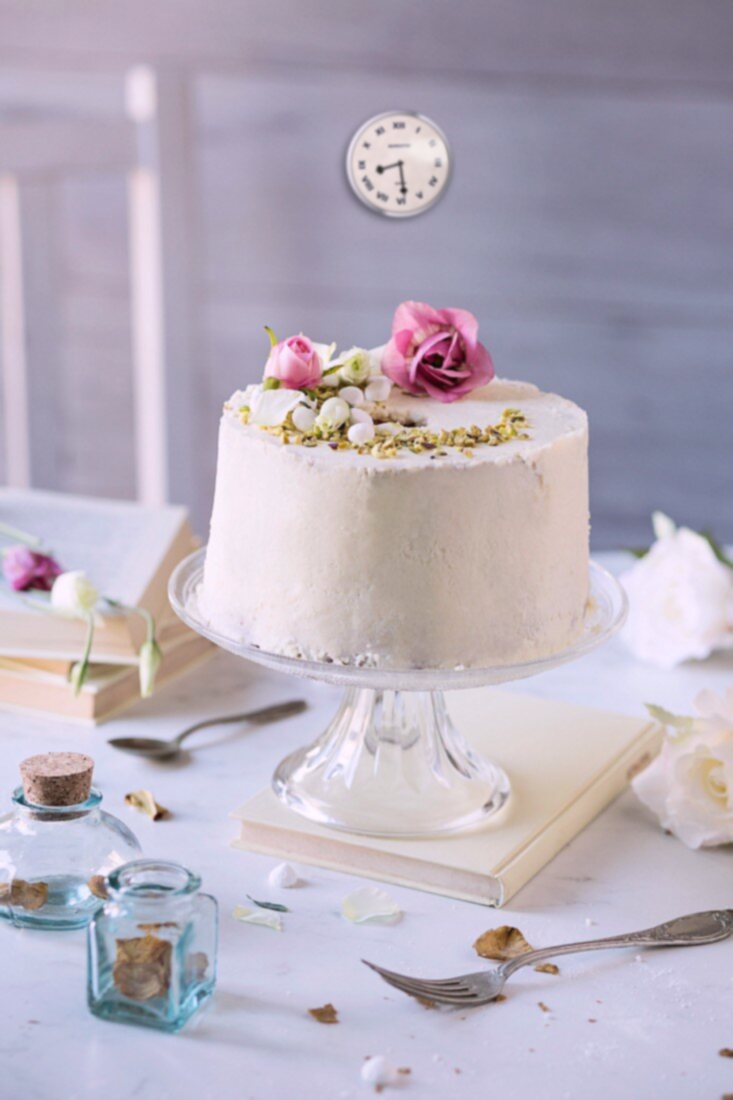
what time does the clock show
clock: 8:29
